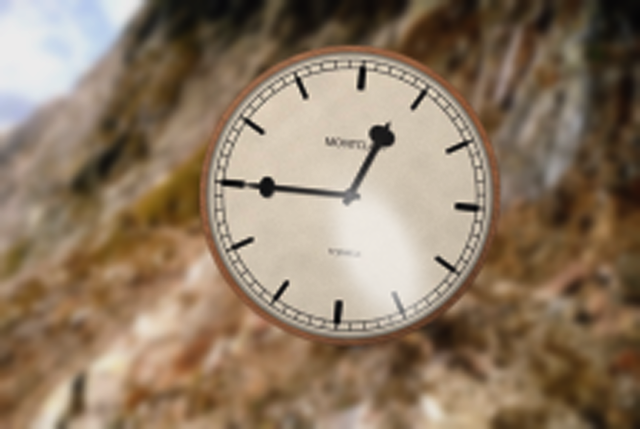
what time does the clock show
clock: 12:45
